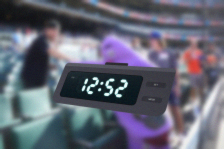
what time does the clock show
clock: 12:52
